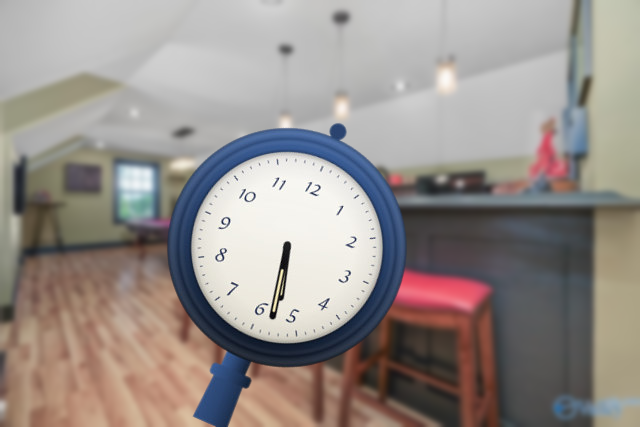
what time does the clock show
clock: 5:28
